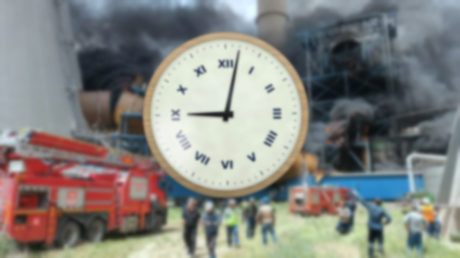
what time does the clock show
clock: 9:02
